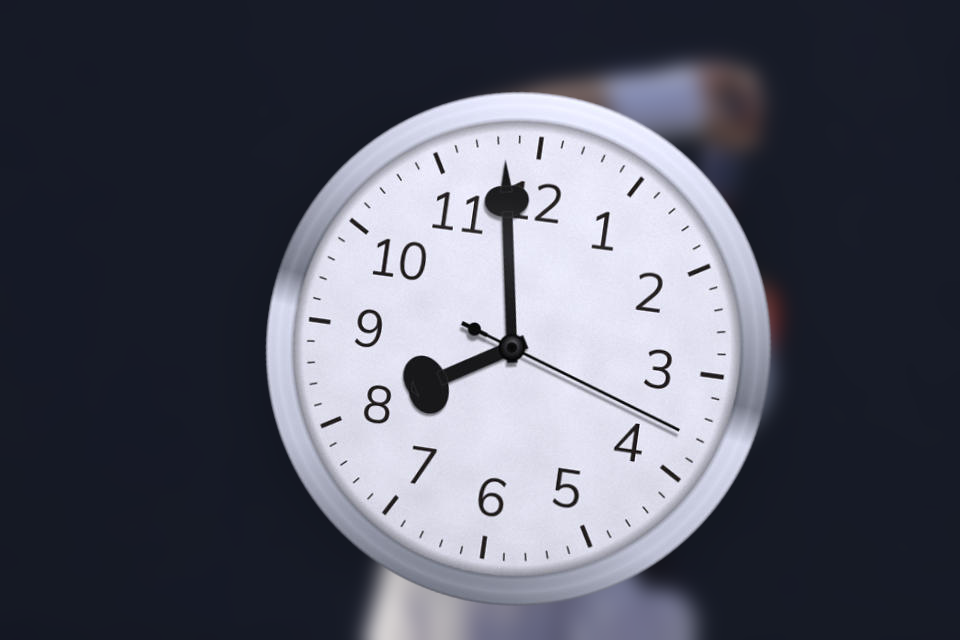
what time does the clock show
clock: 7:58:18
